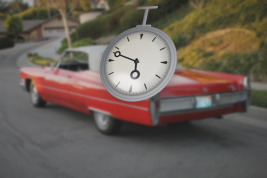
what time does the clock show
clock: 5:48
